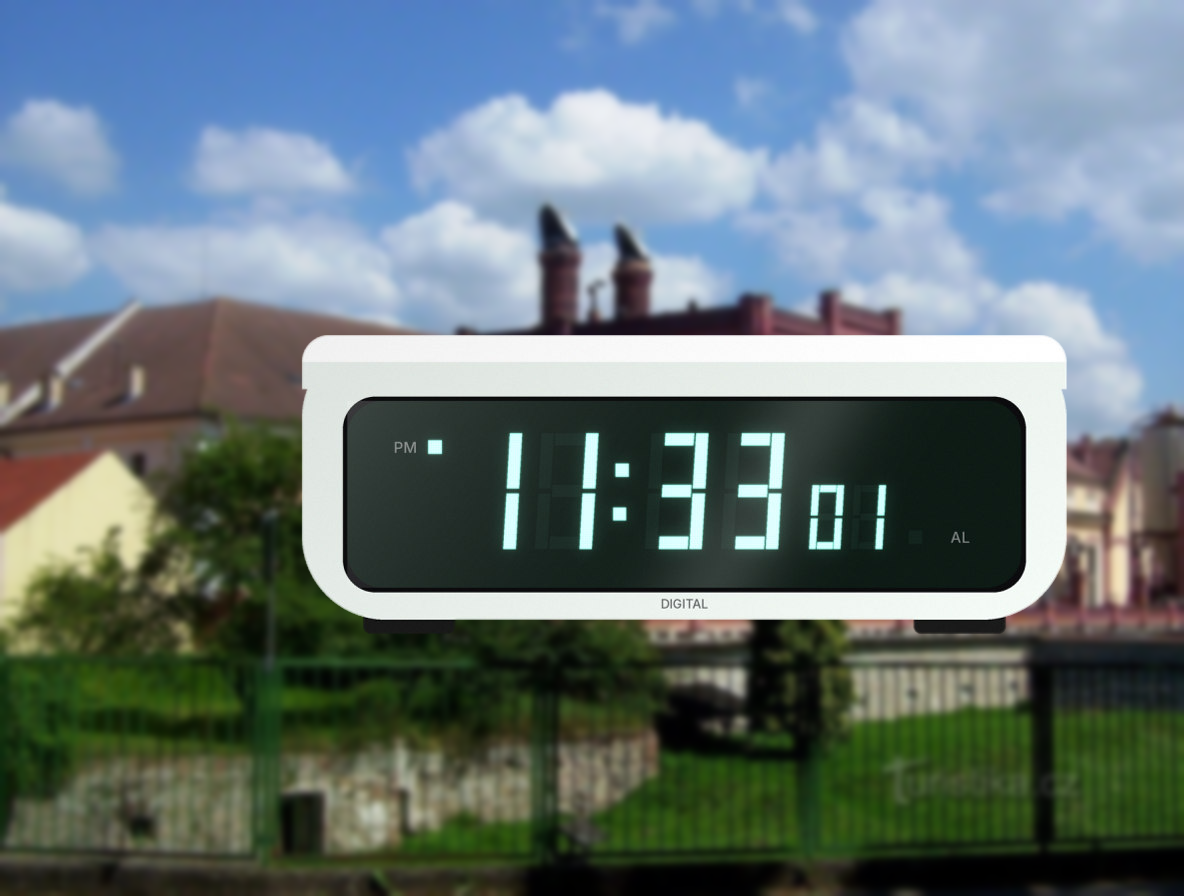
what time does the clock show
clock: 11:33:01
